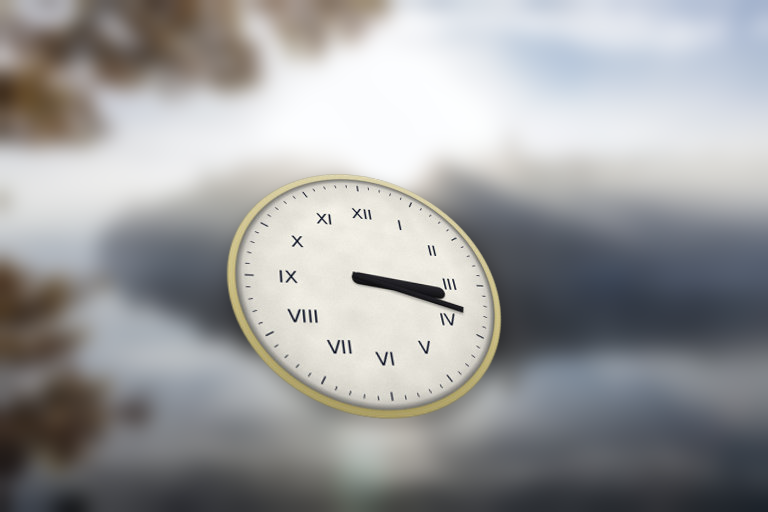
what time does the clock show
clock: 3:18
